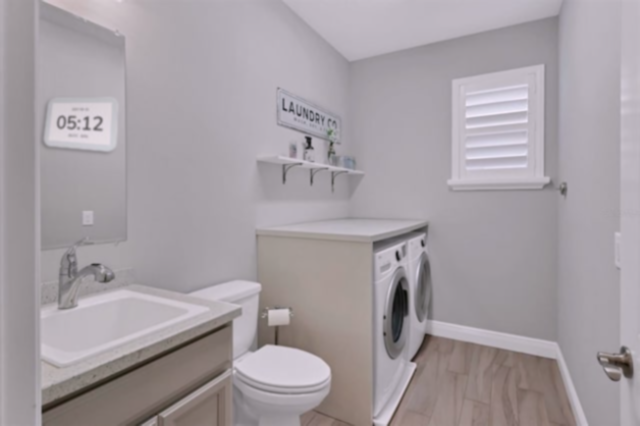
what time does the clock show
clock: 5:12
